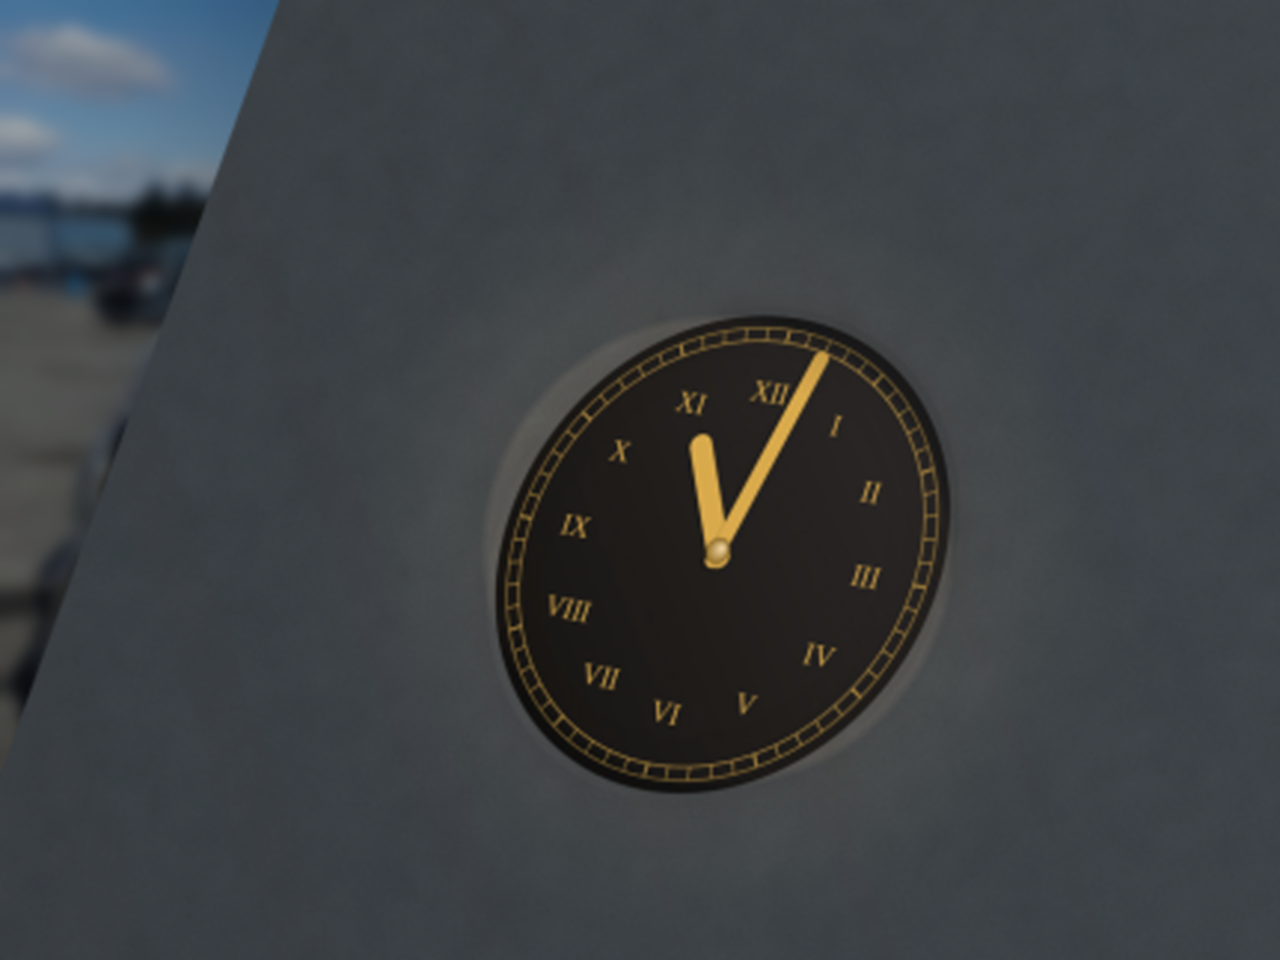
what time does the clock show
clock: 11:02
